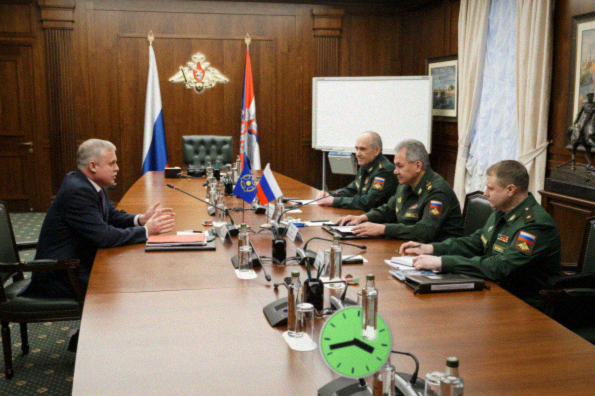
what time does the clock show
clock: 3:42
